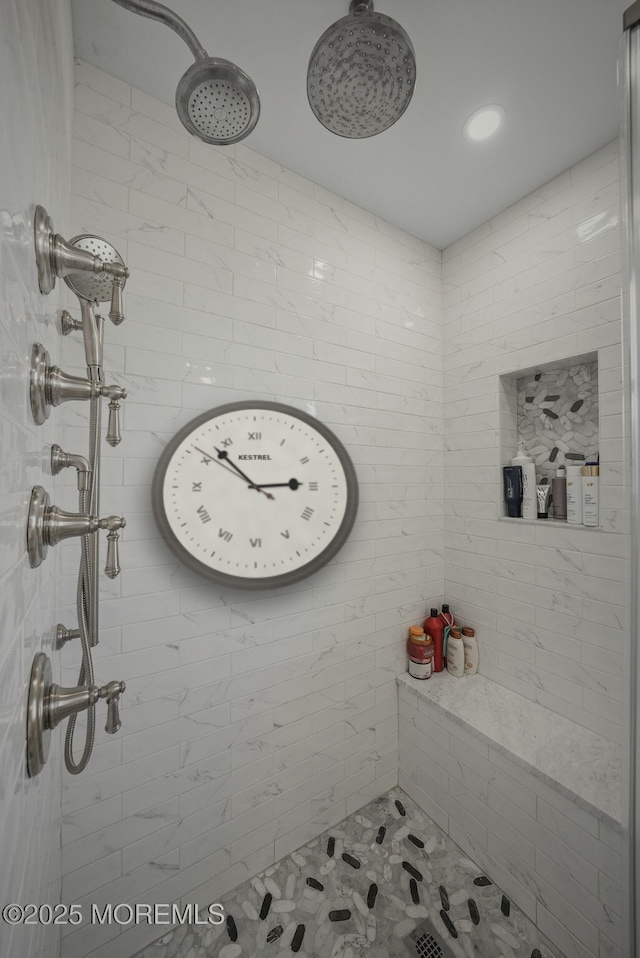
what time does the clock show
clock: 2:52:51
